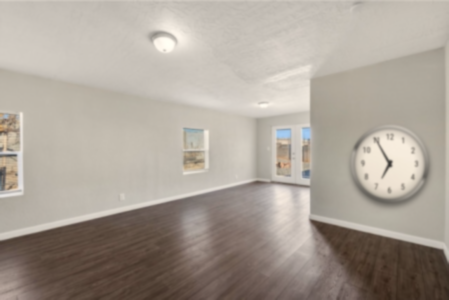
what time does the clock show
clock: 6:55
